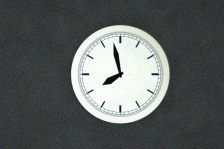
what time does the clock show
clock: 7:58
